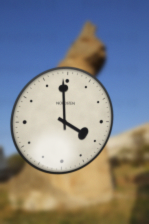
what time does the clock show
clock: 3:59
